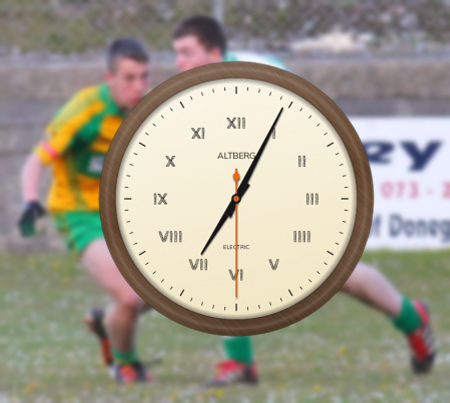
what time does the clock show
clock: 7:04:30
